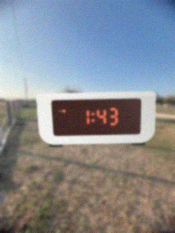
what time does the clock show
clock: 1:43
